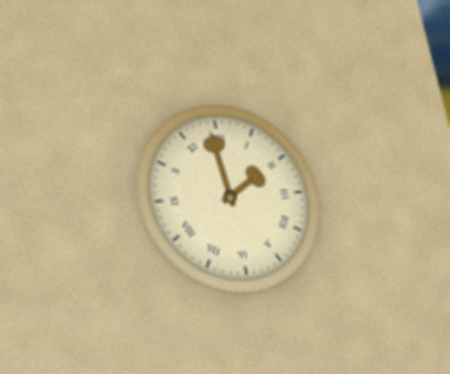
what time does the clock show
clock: 1:59
